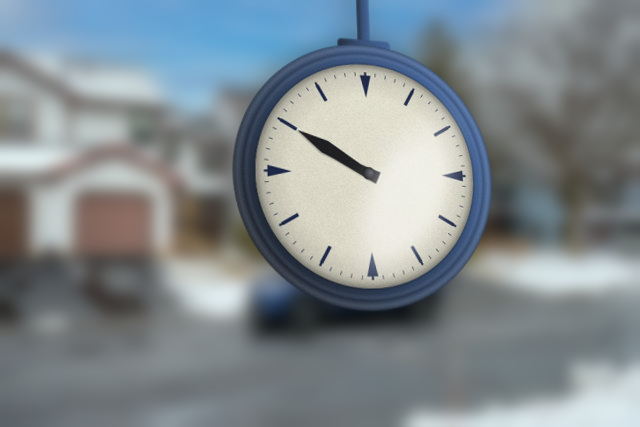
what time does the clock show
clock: 9:50
